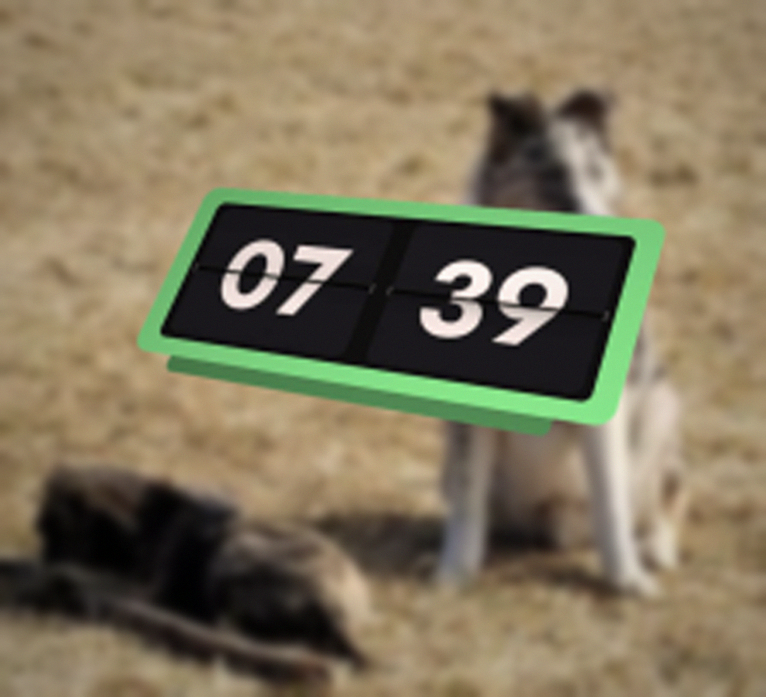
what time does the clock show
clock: 7:39
